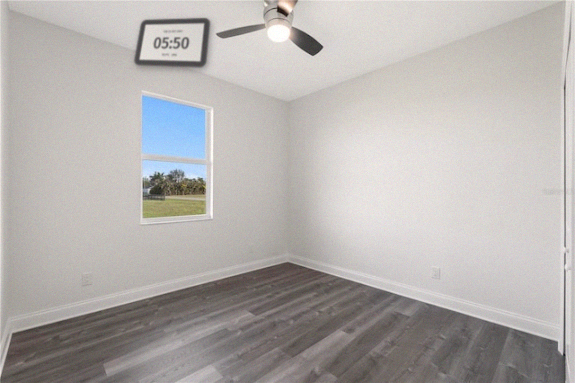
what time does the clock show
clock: 5:50
